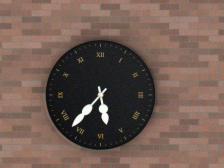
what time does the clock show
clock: 5:37
